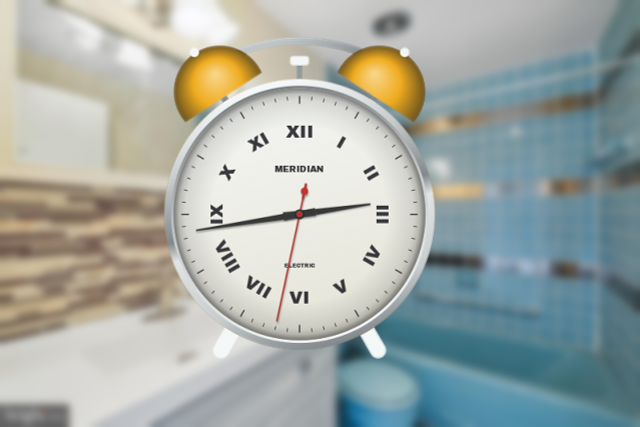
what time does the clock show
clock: 2:43:32
